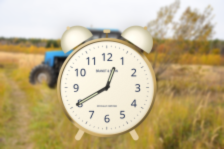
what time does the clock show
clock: 12:40
